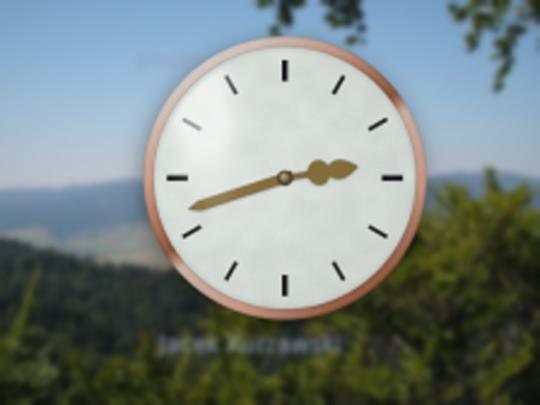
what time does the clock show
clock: 2:42
